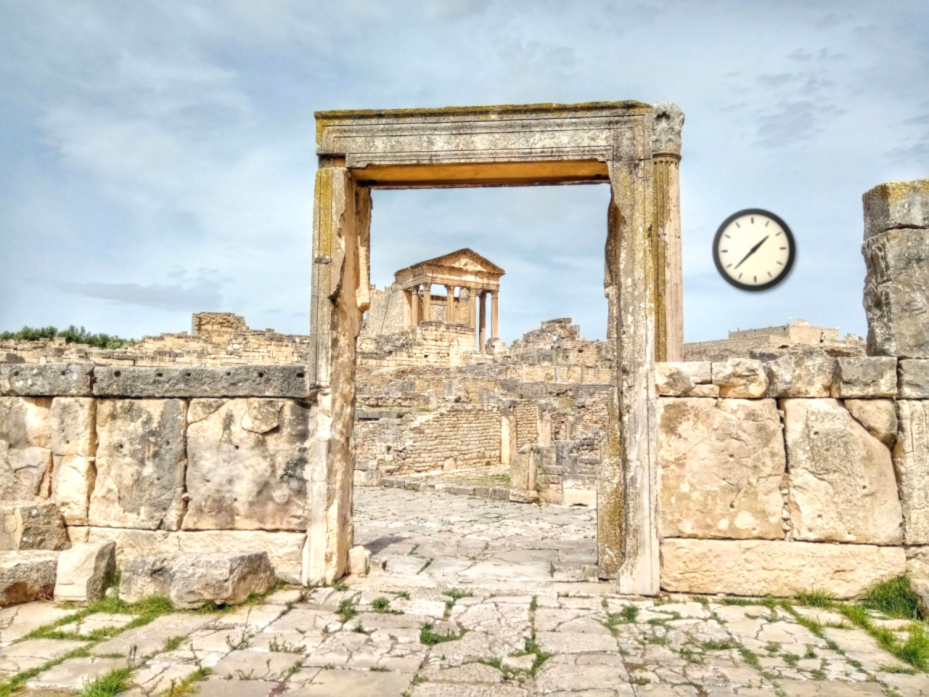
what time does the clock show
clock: 1:38
